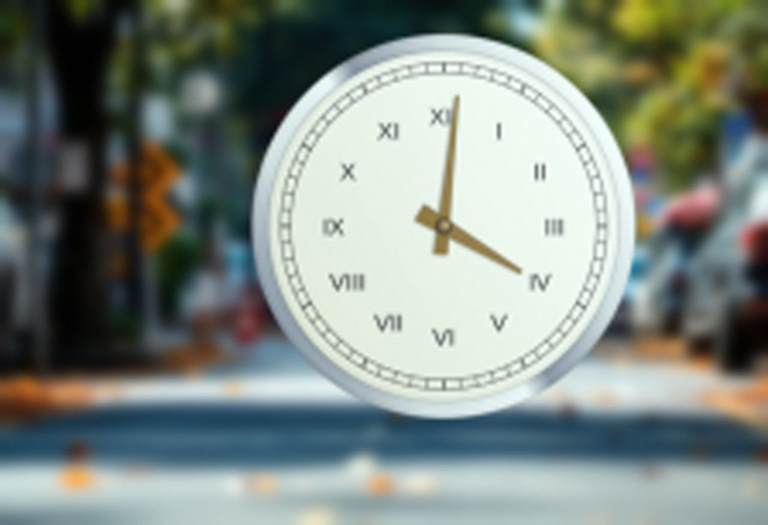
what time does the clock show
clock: 4:01
